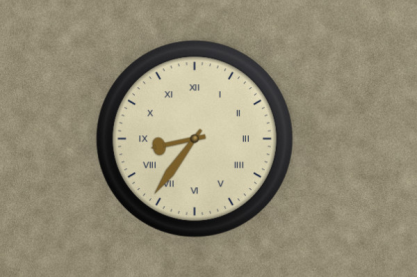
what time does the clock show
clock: 8:36
